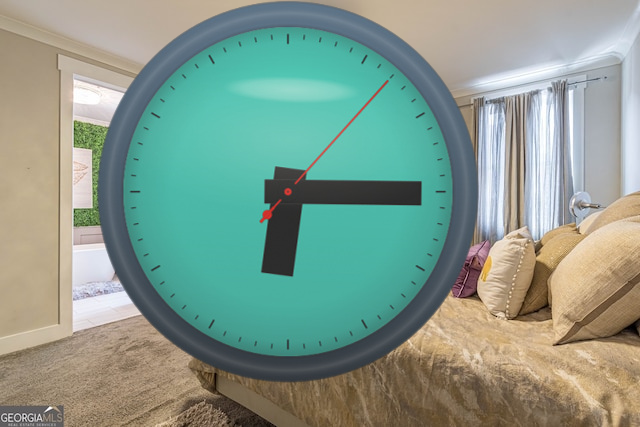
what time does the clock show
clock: 6:15:07
